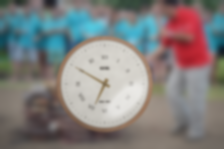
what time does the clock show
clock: 6:50
